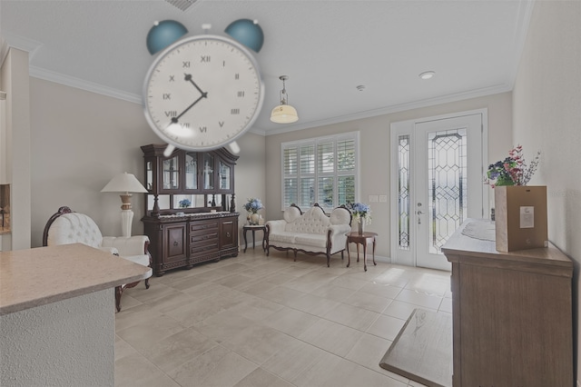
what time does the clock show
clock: 10:38
